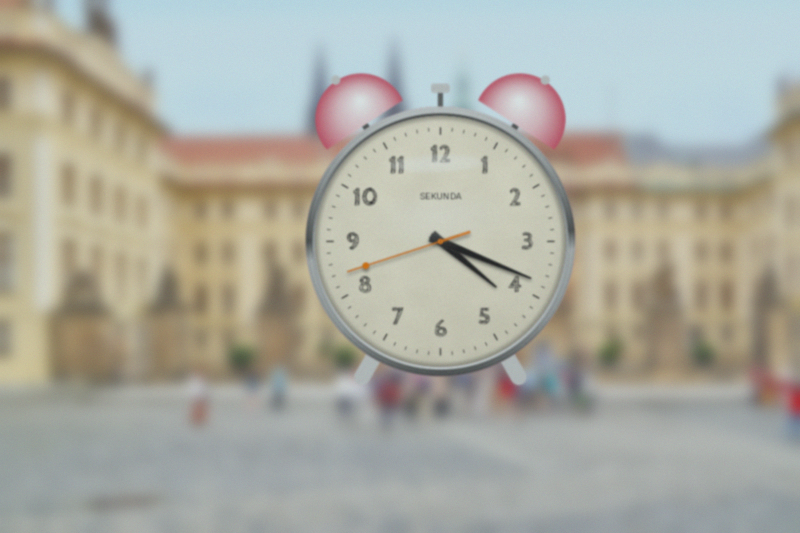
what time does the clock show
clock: 4:18:42
